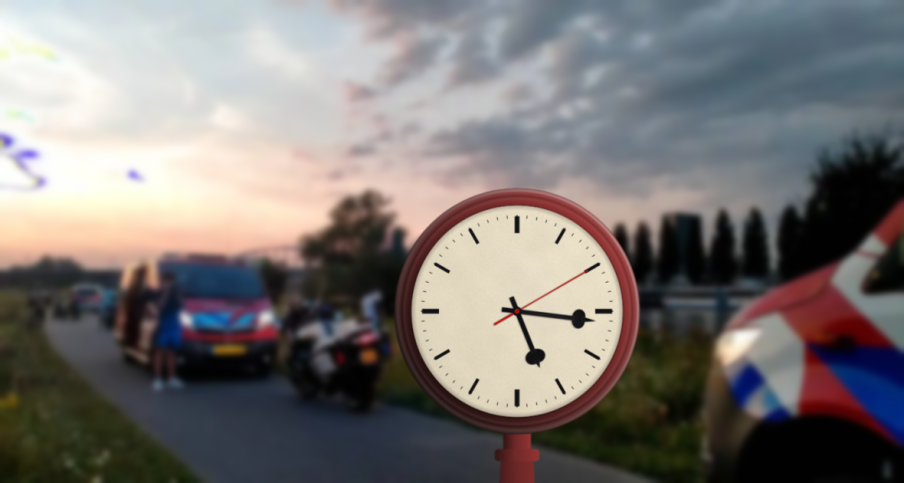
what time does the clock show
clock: 5:16:10
